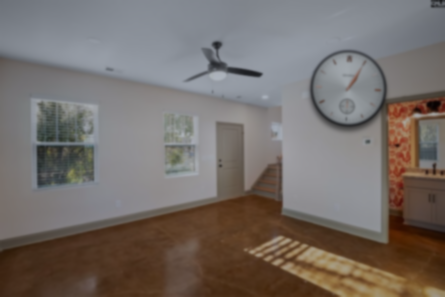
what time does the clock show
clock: 1:05
